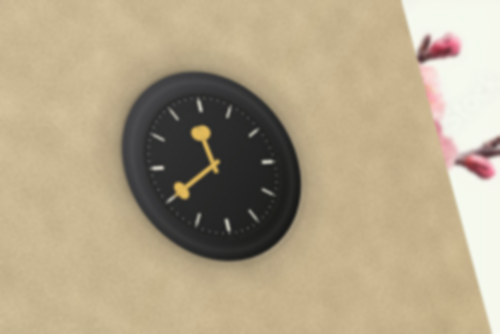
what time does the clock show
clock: 11:40
